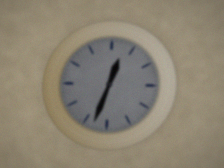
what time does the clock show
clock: 12:33
